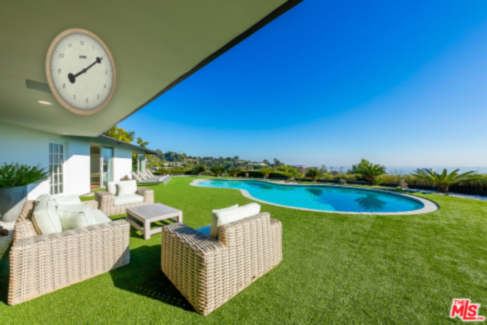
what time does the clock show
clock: 8:10
